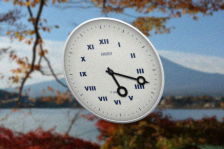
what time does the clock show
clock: 5:18
